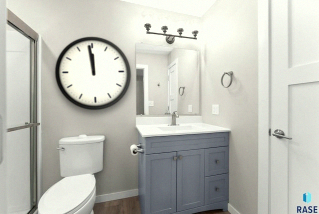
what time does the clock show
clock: 11:59
